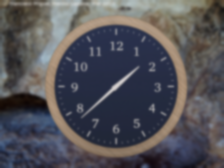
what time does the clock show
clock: 1:38
